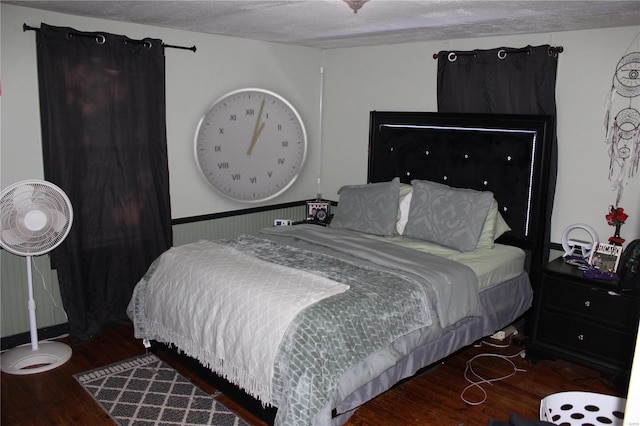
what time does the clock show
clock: 1:03
